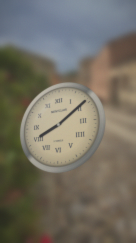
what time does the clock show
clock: 8:09
